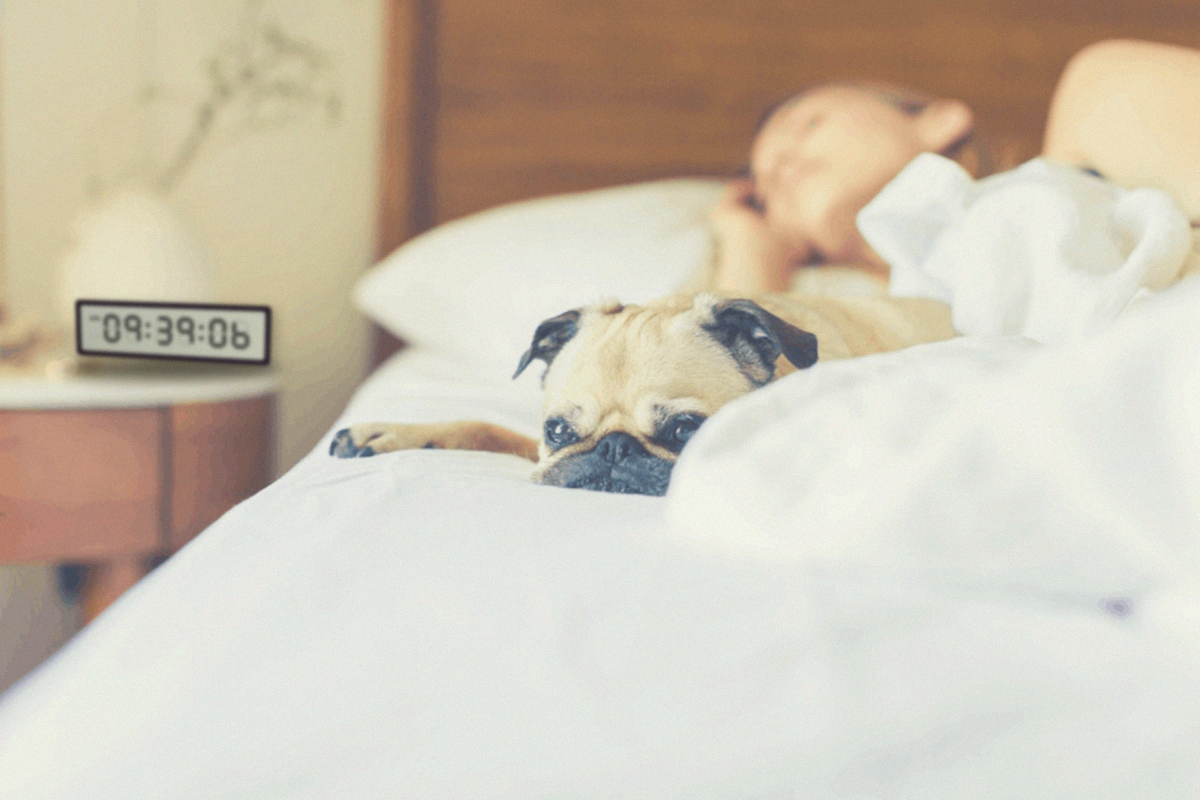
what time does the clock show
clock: 9:39:06
